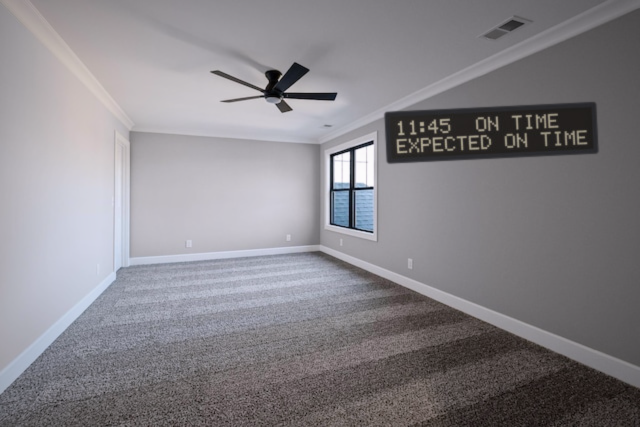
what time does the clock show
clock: 11:45
